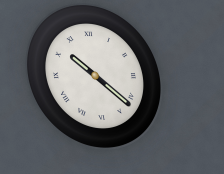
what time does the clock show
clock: 10:22
